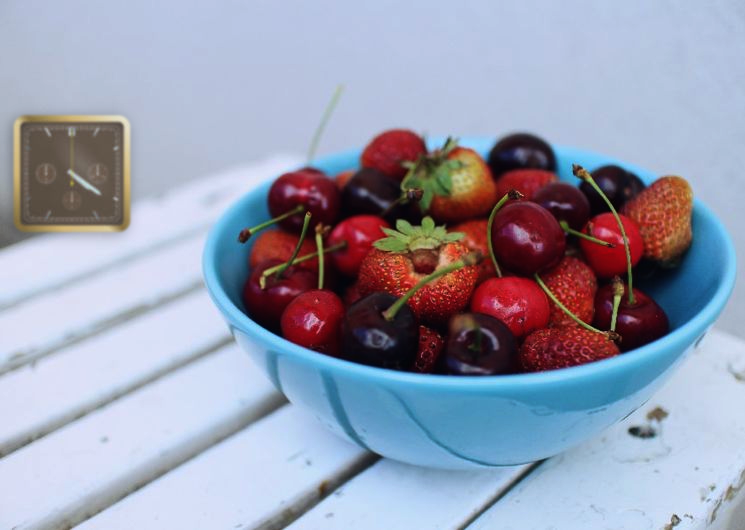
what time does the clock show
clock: 4:21
